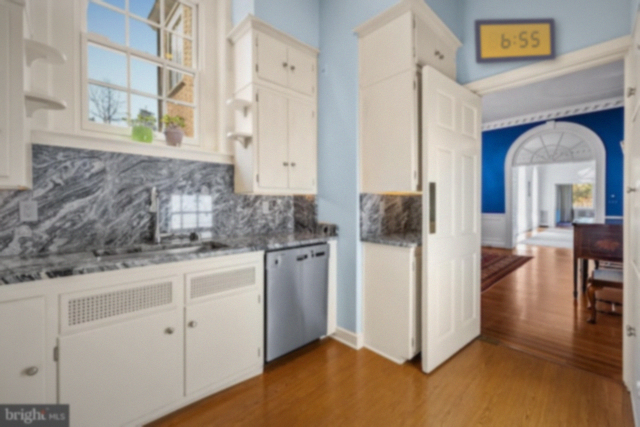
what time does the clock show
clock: 6:55
